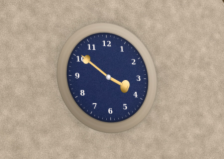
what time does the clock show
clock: 3:51
